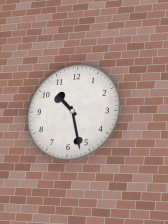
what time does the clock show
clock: 10:27
